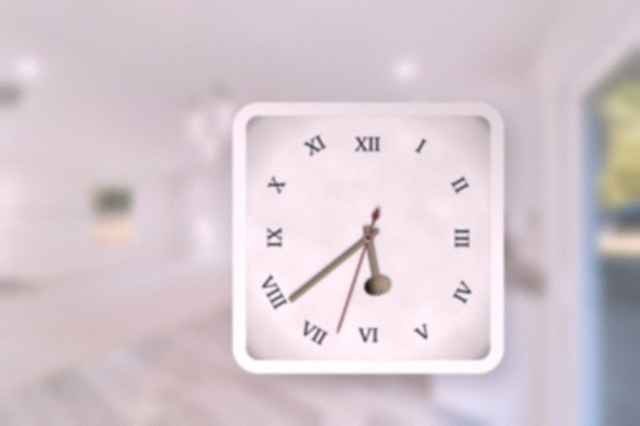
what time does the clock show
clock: 5:38:33
